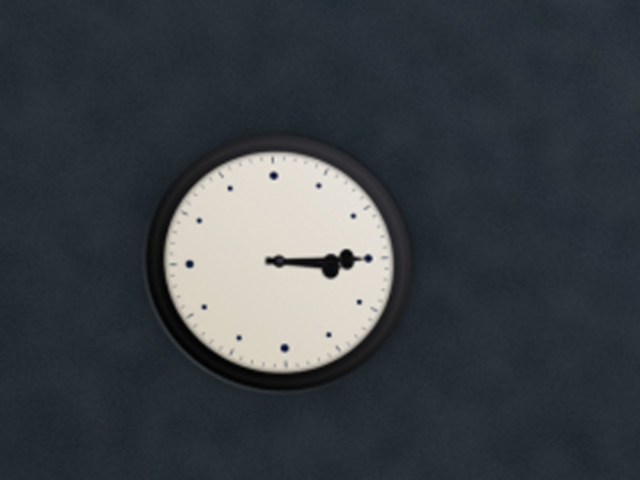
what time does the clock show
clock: 3:15
